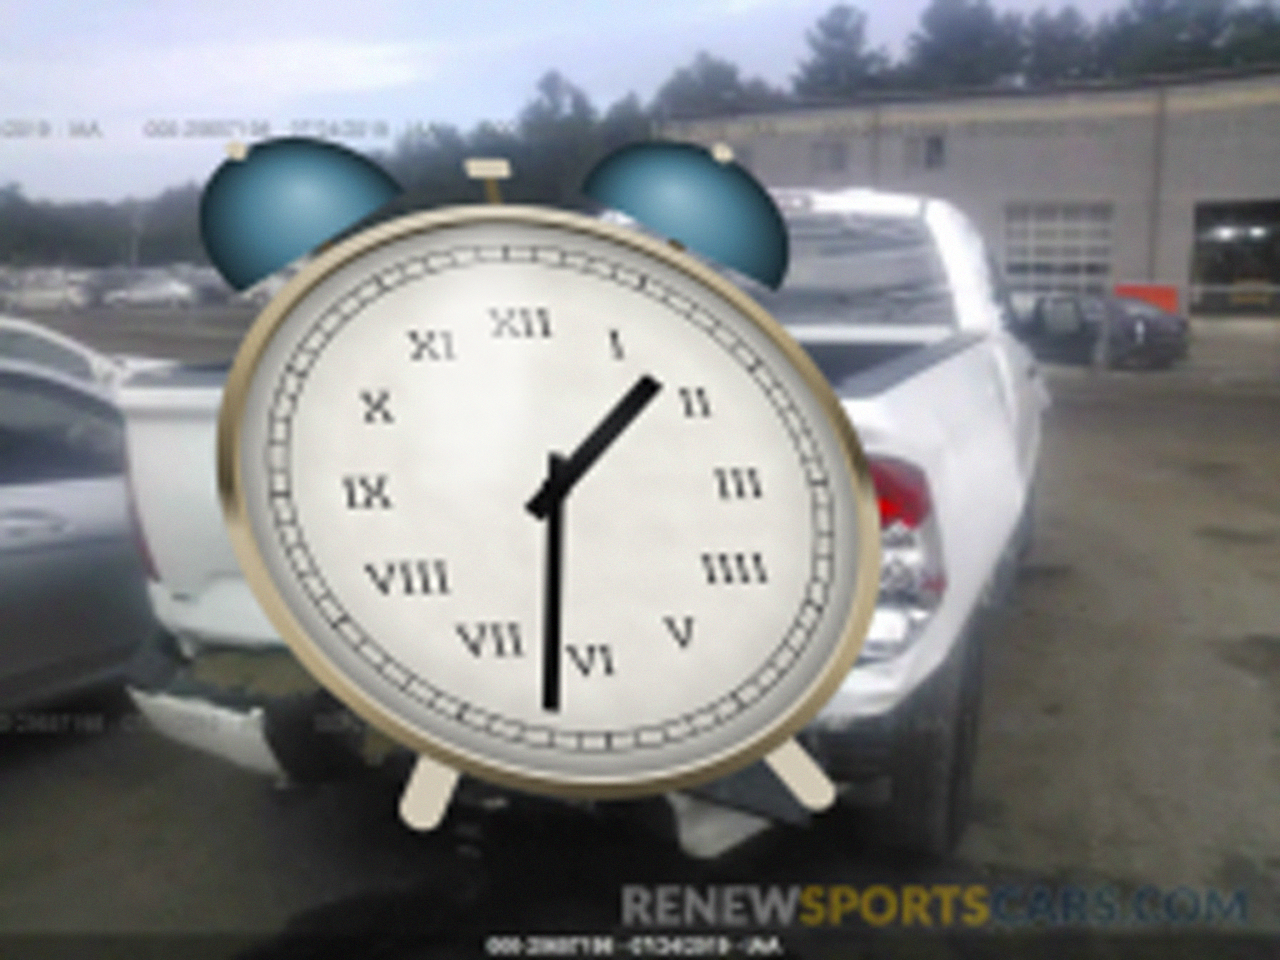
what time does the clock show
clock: 1:32
